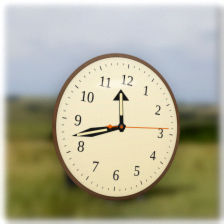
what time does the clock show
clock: 11:42:14
